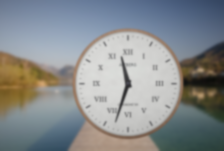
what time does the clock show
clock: 11:33
